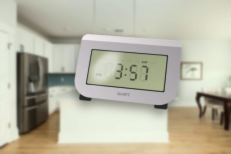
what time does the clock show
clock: 3:57
